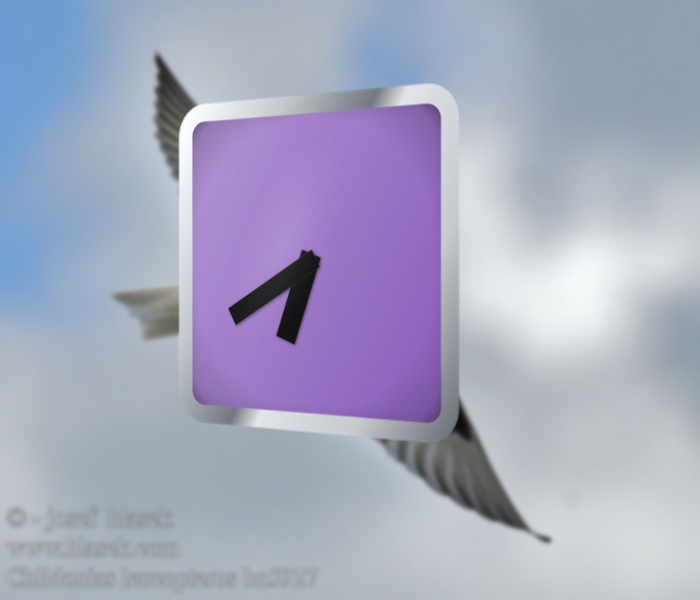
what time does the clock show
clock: 6:40
